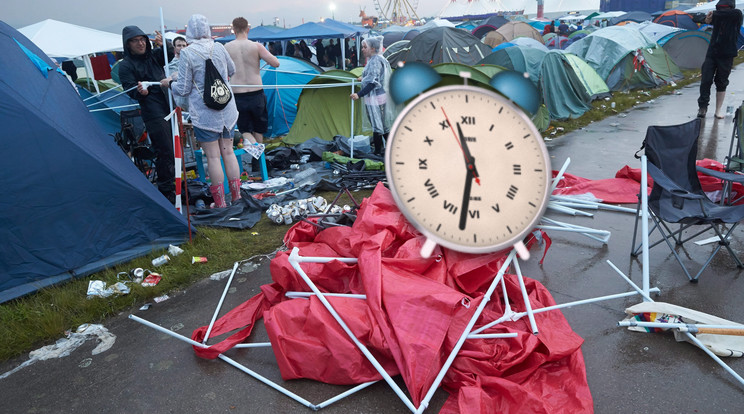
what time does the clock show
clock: 11:31:56
